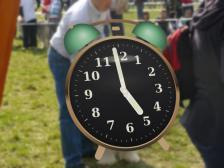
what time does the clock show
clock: 4:59
